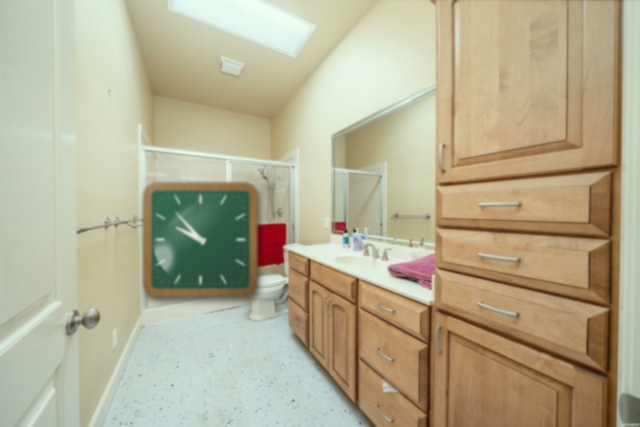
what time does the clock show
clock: 9:53
